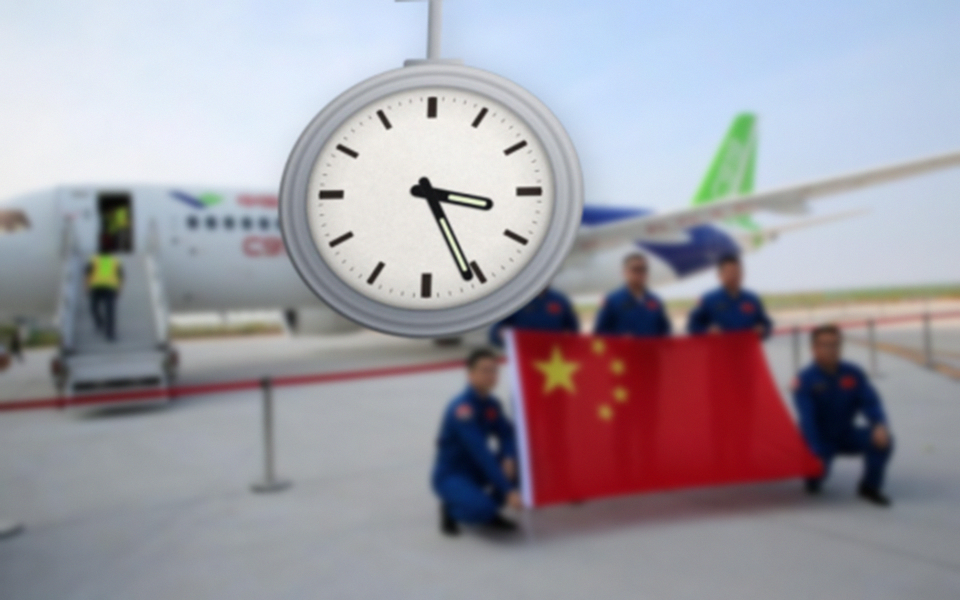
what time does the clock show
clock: 3:26
